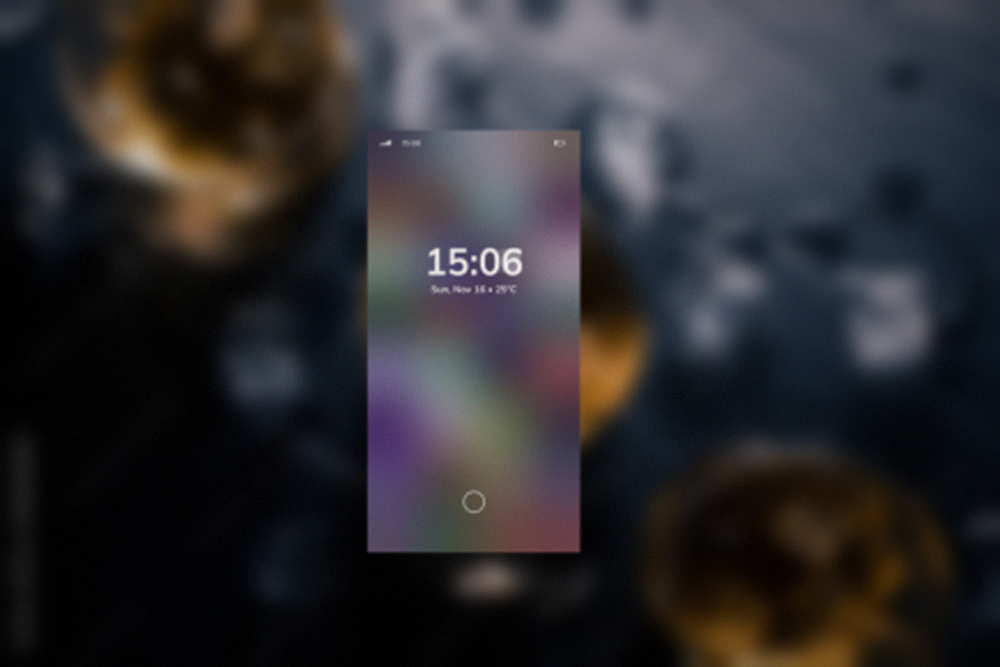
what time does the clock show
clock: 15:06
